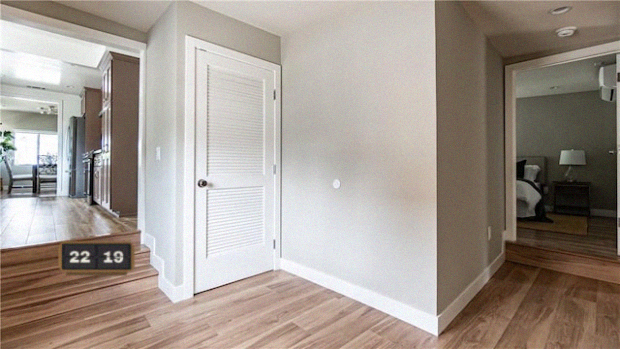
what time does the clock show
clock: 22:19
